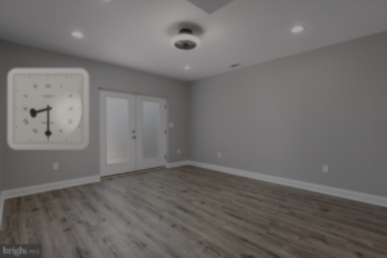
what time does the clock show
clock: 8:30
